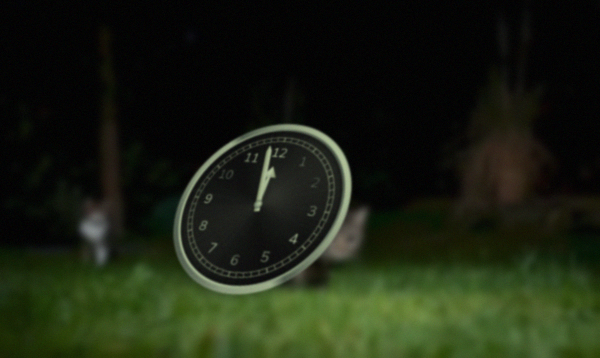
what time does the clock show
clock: 11:58
